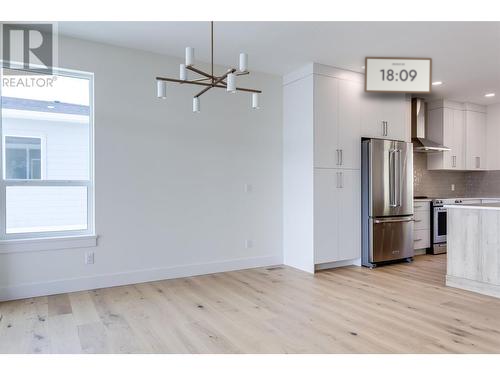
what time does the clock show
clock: 18:09
